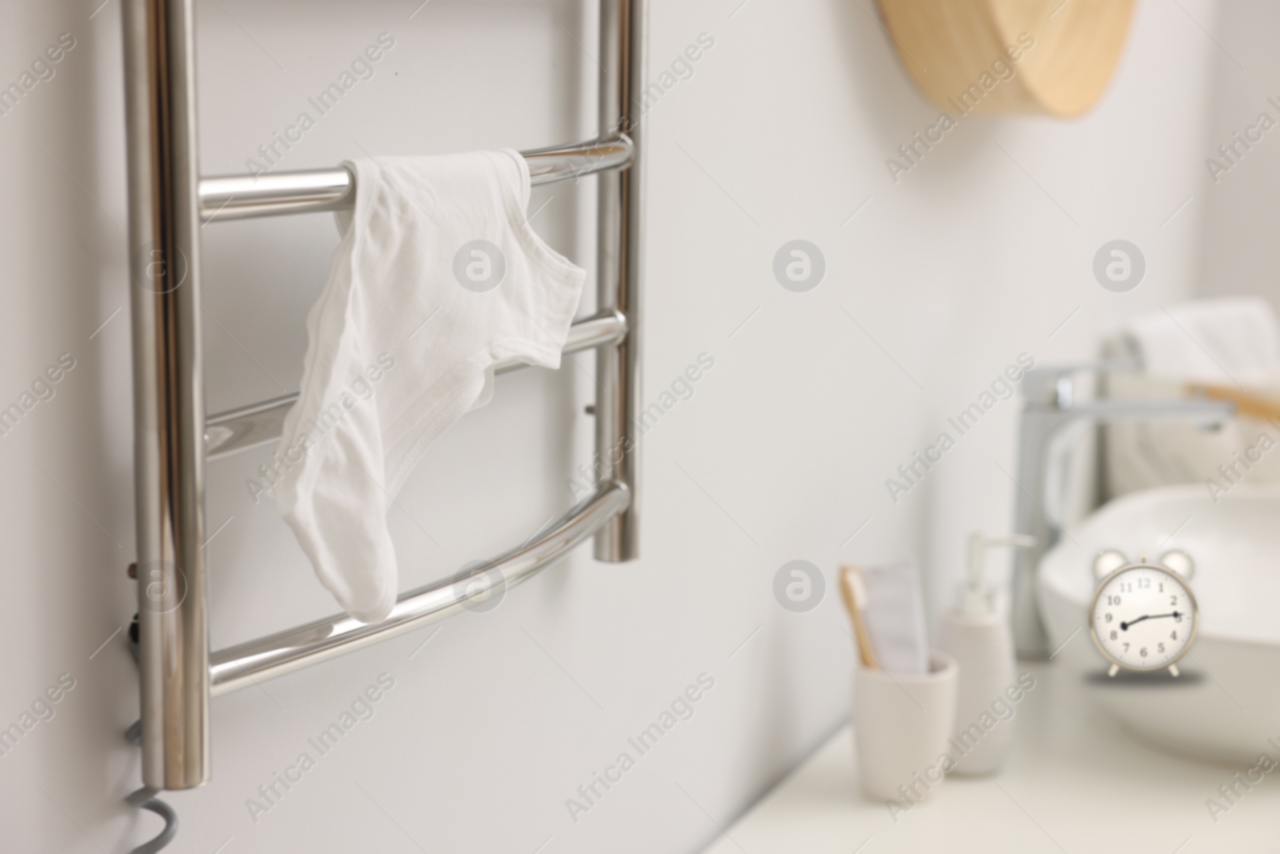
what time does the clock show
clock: 8:14
